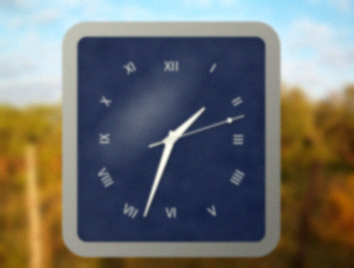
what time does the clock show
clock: 1:33:12
